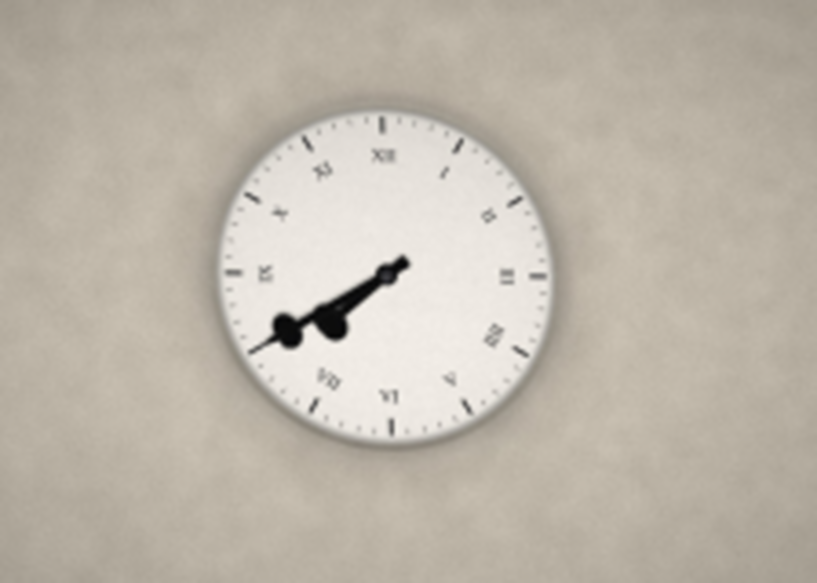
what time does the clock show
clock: 7:40
